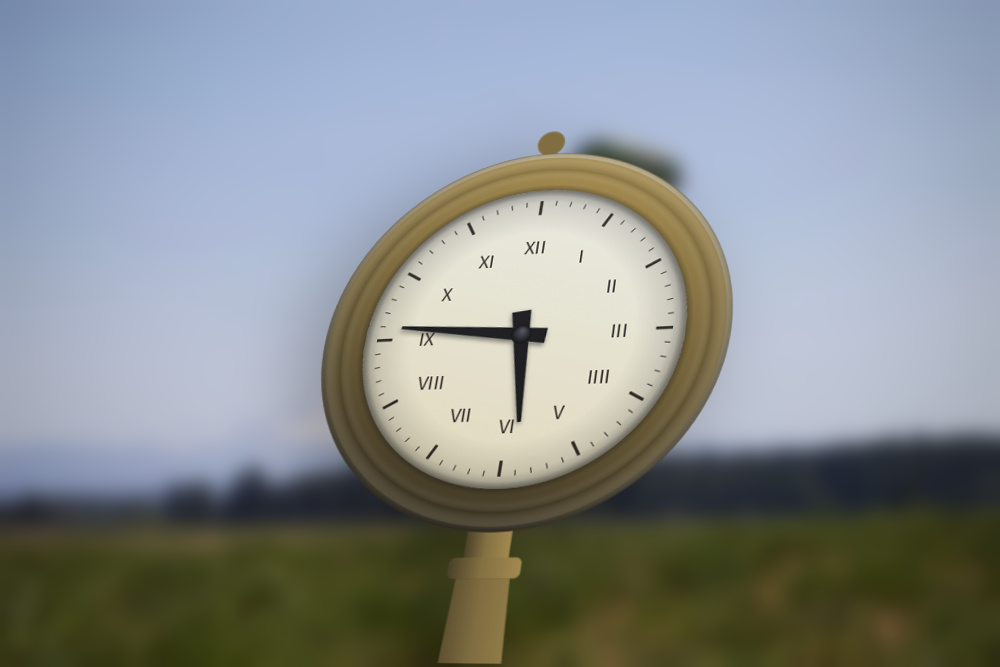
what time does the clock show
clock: 5:46
